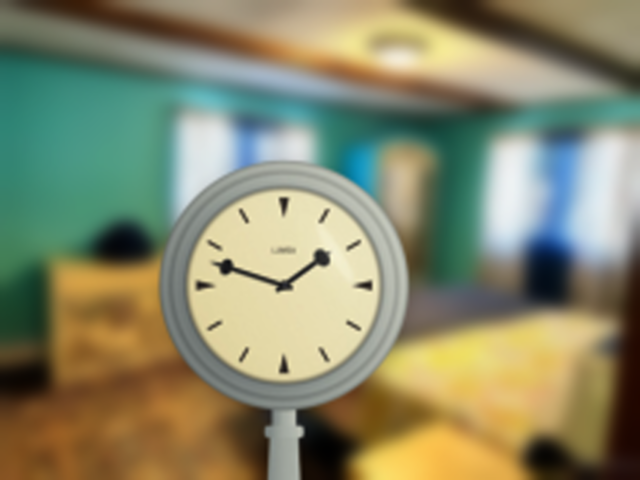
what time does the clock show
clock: 1:48
